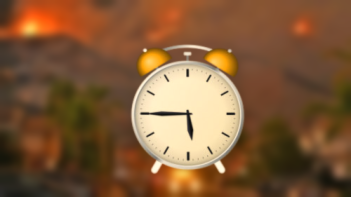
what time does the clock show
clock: 5:45
